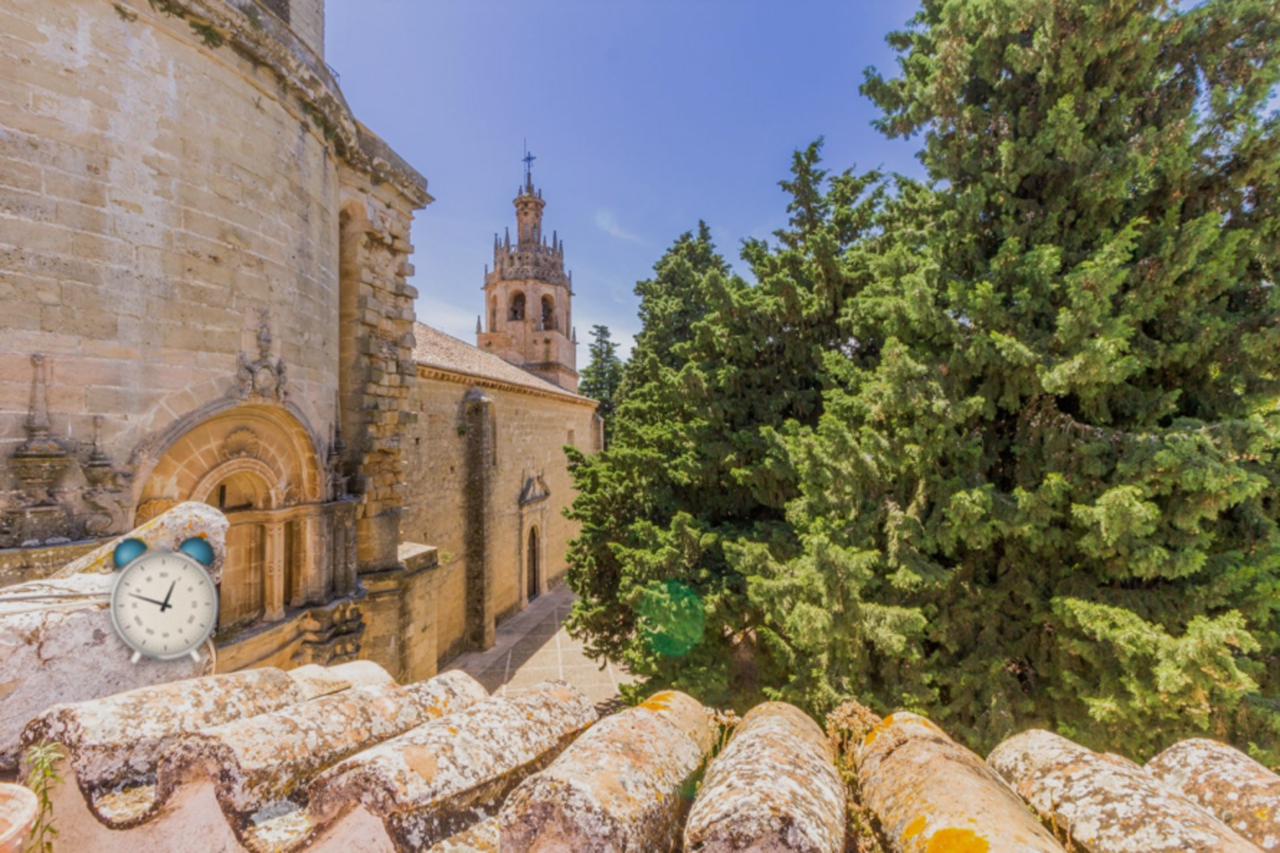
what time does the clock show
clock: 12:48
